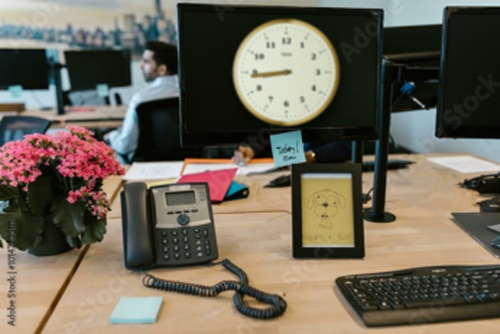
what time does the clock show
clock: 8:44
